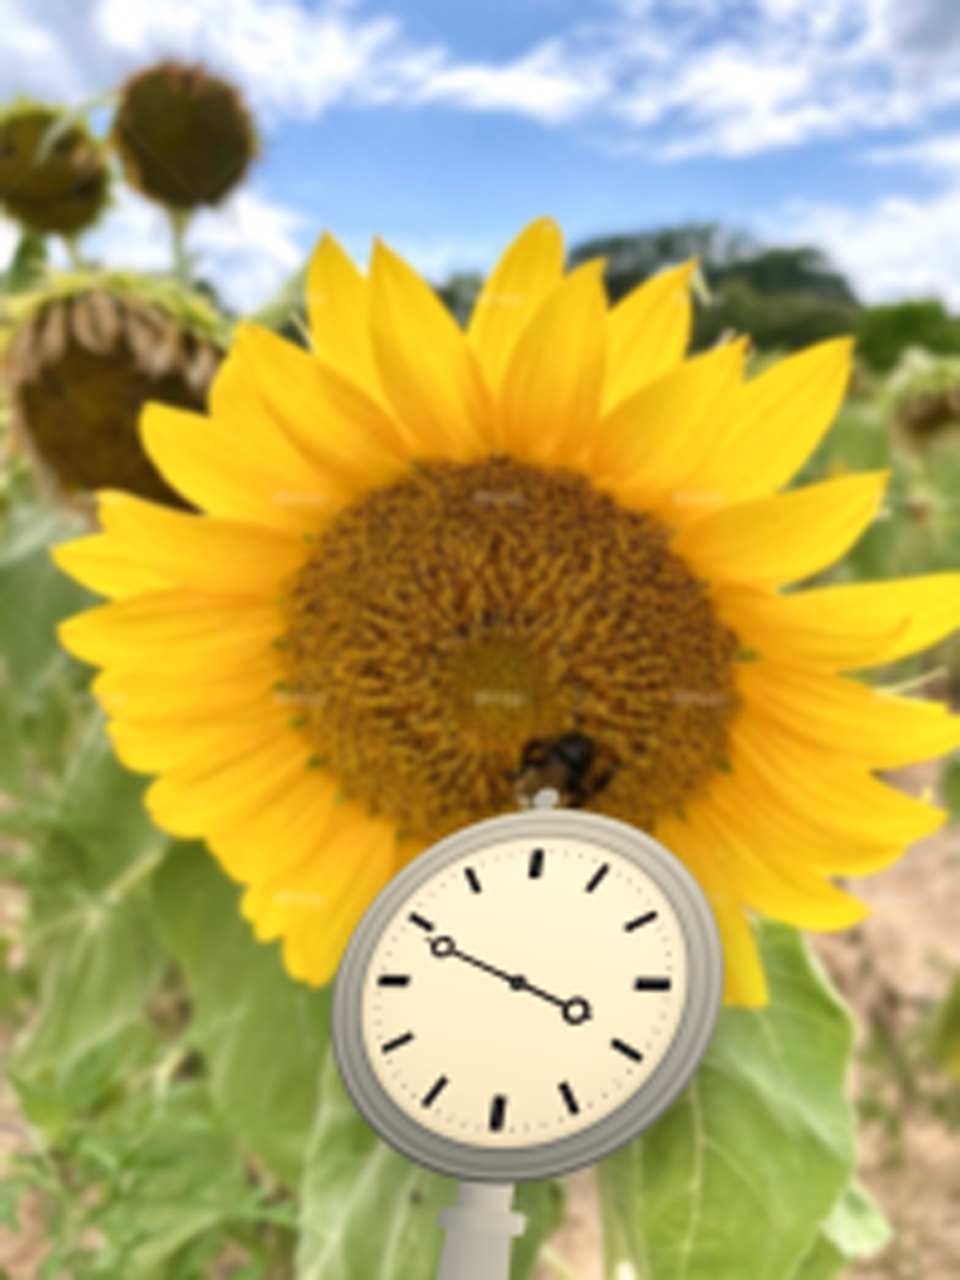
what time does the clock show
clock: 3:49
